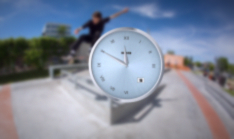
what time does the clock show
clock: 11:50
